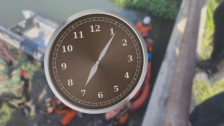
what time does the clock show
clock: 7:06
